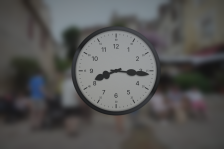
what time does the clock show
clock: 8:16
